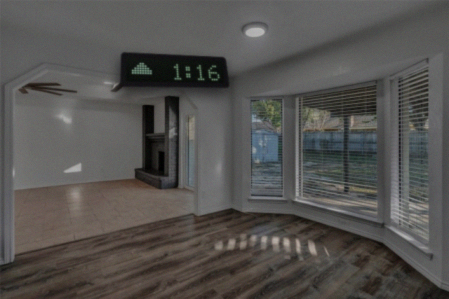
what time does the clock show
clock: 1:16
